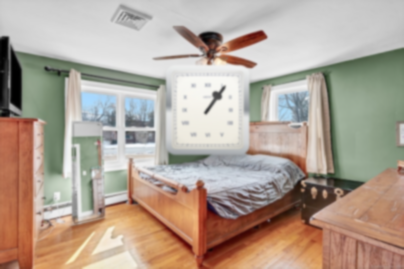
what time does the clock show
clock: 1:06
